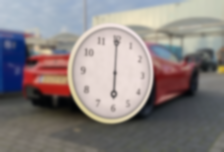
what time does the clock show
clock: 6:00
